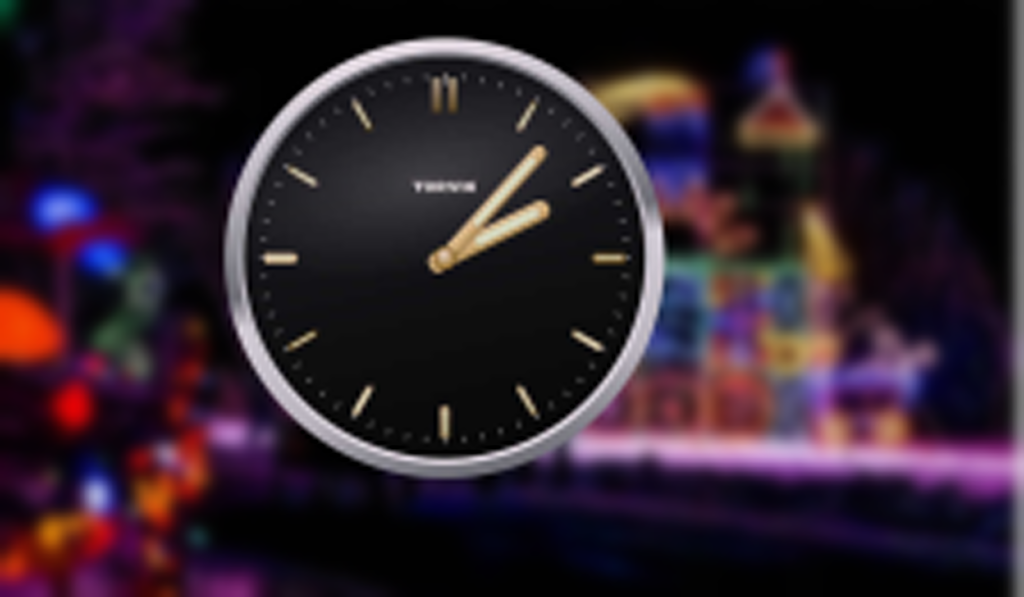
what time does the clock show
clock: 2:07
